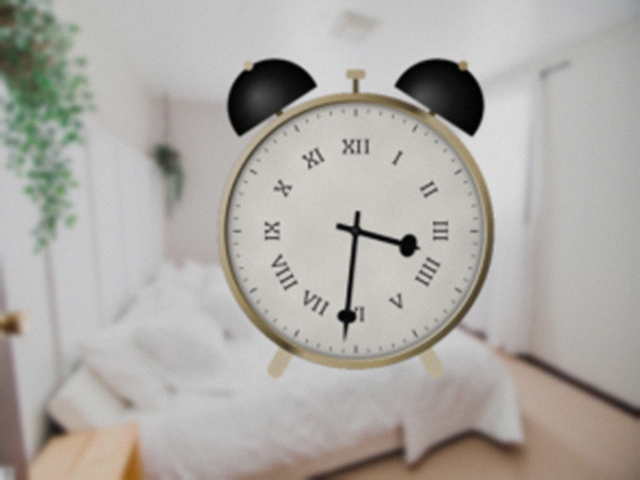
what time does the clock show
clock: 3:31
